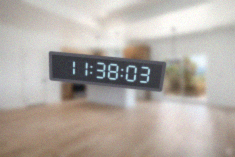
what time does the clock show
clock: 11:38:03
